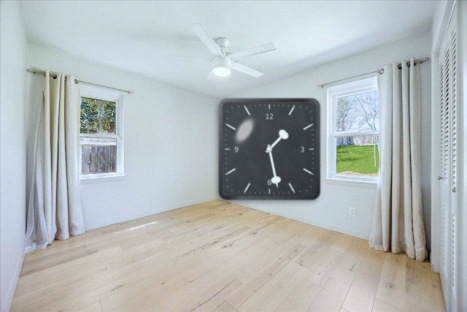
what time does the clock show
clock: 1:28
